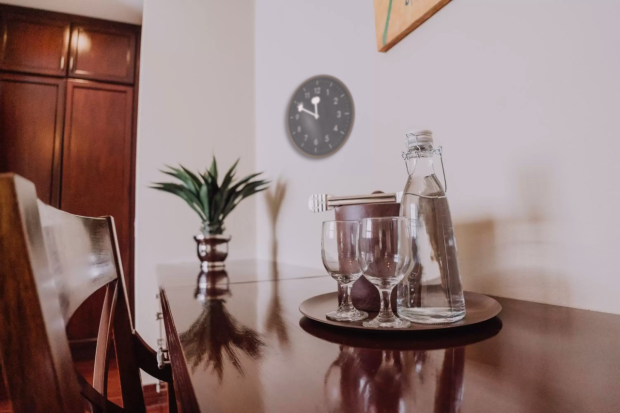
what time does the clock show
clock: 11:49
